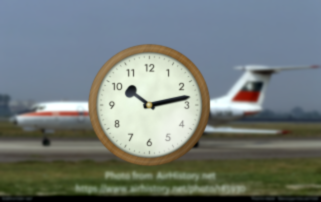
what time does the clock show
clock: 10:13
